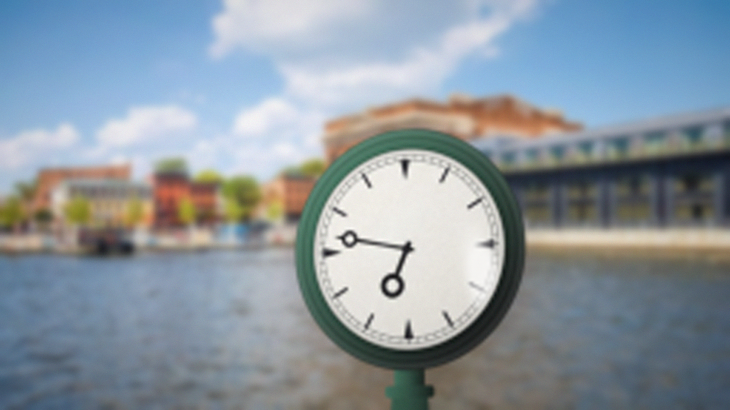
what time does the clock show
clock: 6:47
